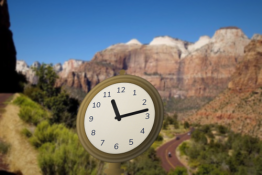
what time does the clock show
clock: 11:13
